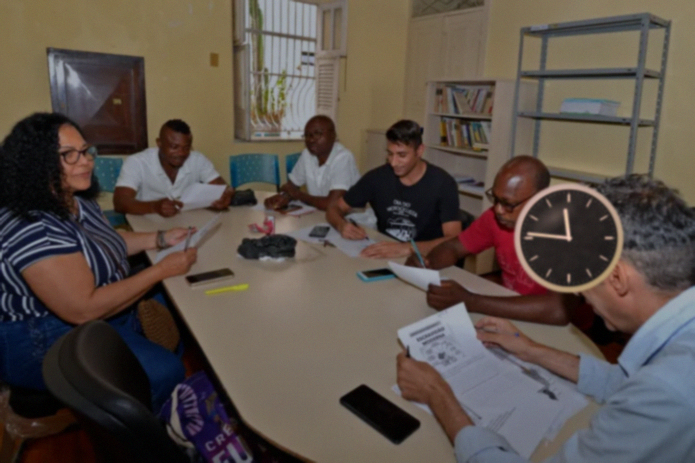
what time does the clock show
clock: 11:46
